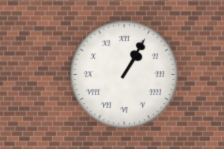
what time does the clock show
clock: 1:05
